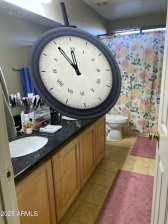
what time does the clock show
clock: 11:55
